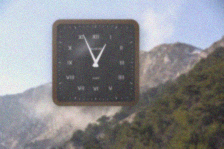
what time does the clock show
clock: 12:56
